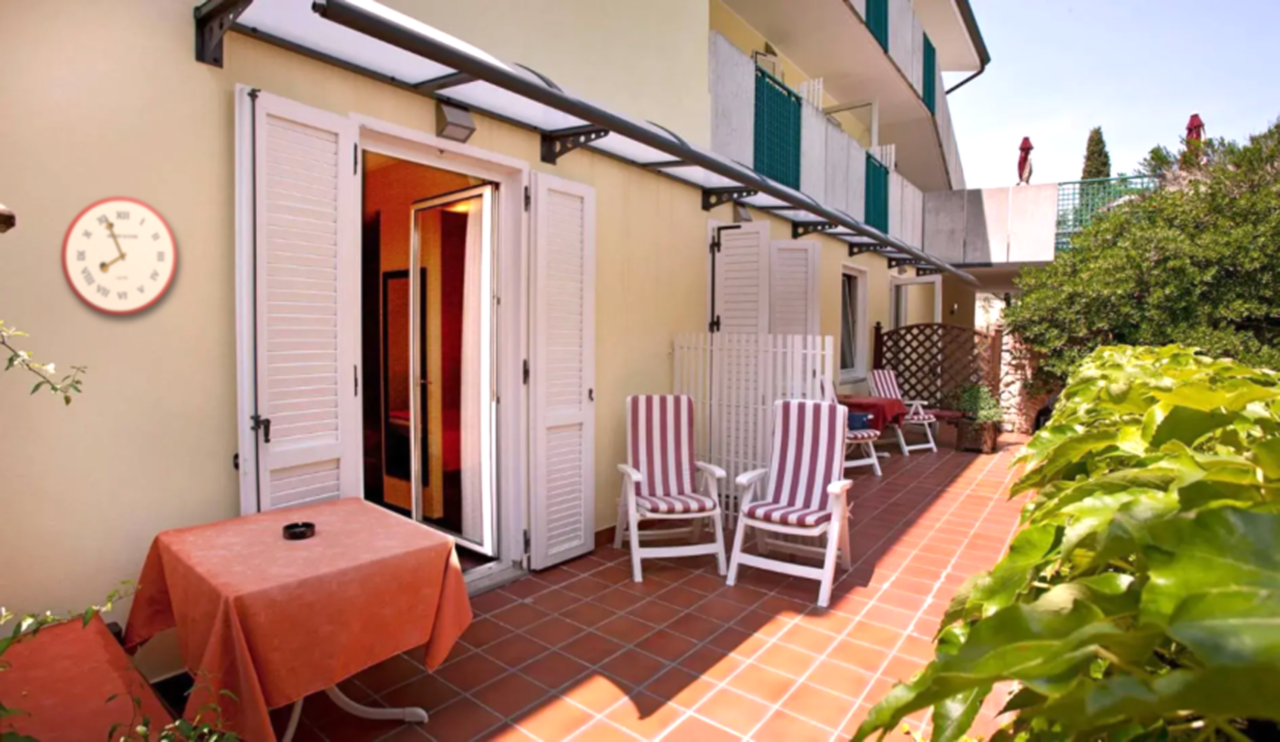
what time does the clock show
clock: 7:56
